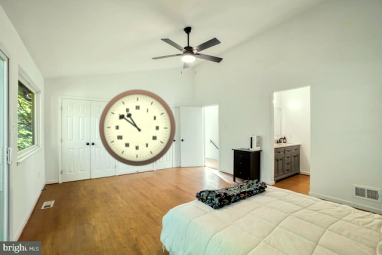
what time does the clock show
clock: 10:51
